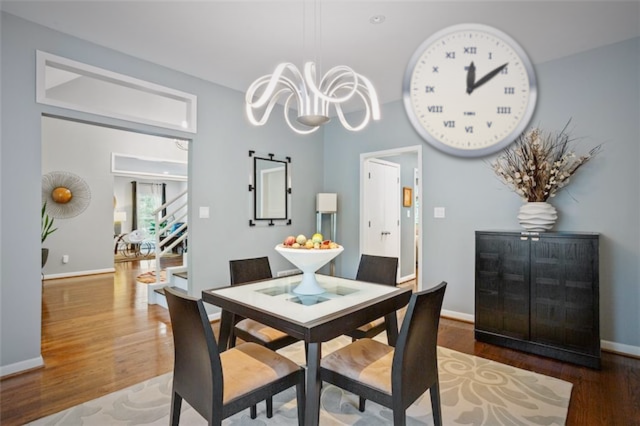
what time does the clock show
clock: 12:09
